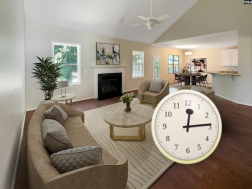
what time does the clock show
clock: 12:14
